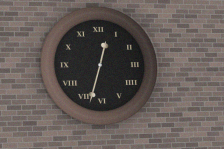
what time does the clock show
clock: 12:33
